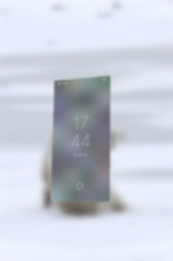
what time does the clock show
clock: 17:44
